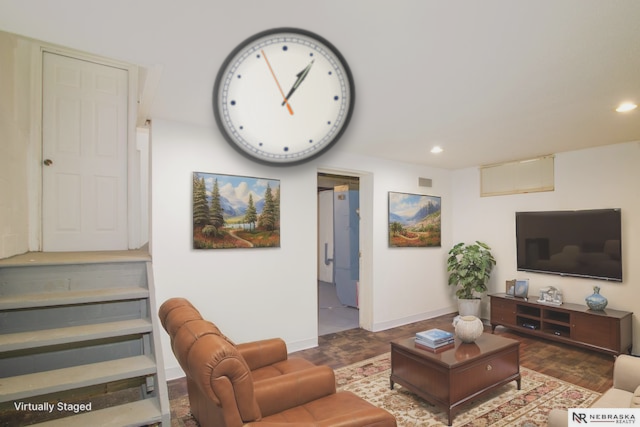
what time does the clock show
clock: 1:05:56
